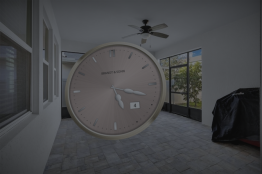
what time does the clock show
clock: 5:18
